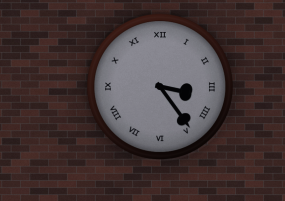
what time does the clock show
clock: 3:24
